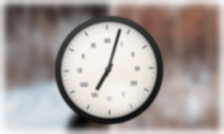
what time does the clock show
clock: 7:03
